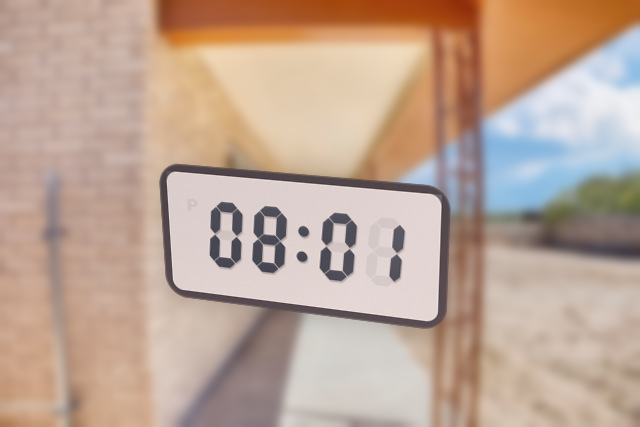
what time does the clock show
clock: 8:01
